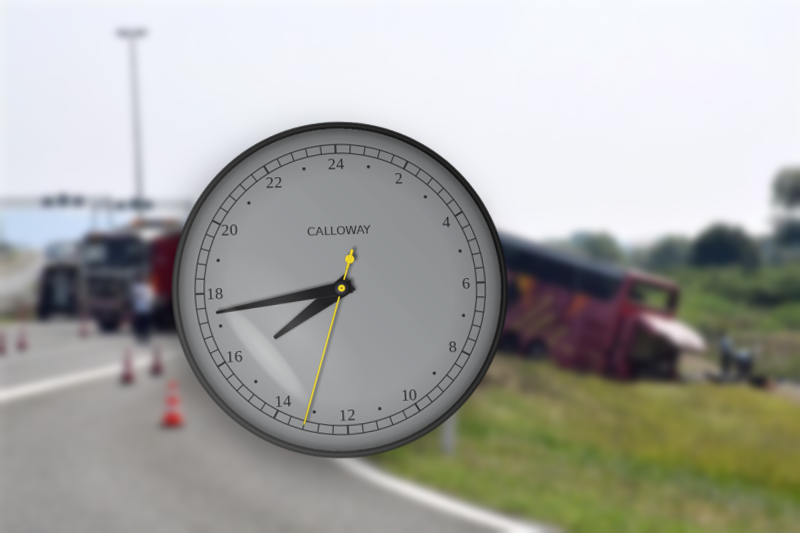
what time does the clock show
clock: 15:43:33
